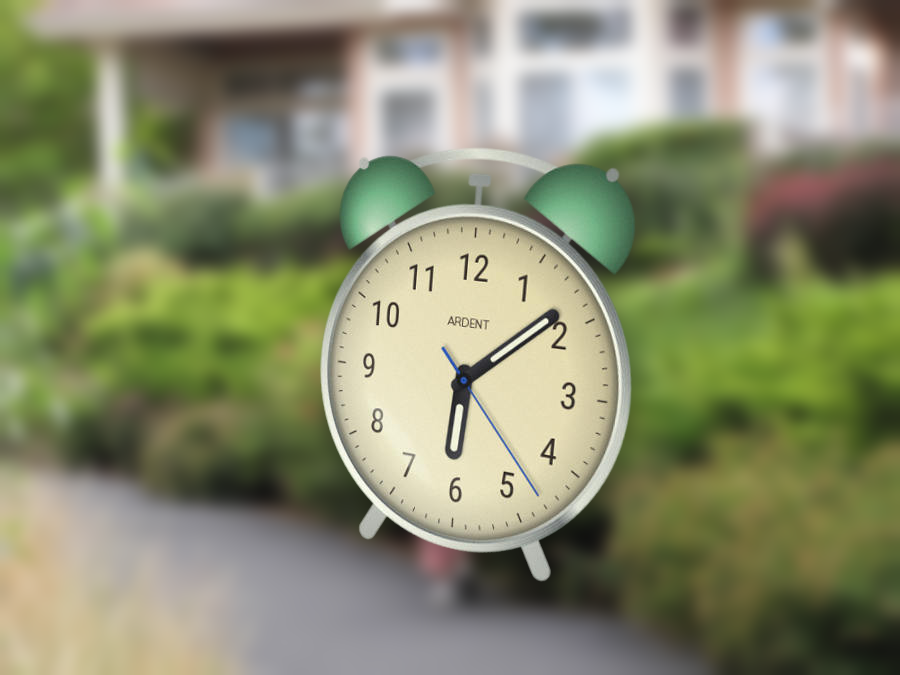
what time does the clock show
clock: 6:08:23
